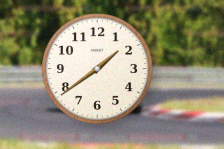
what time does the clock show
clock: 1:39
